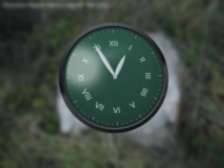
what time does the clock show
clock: 12:55
